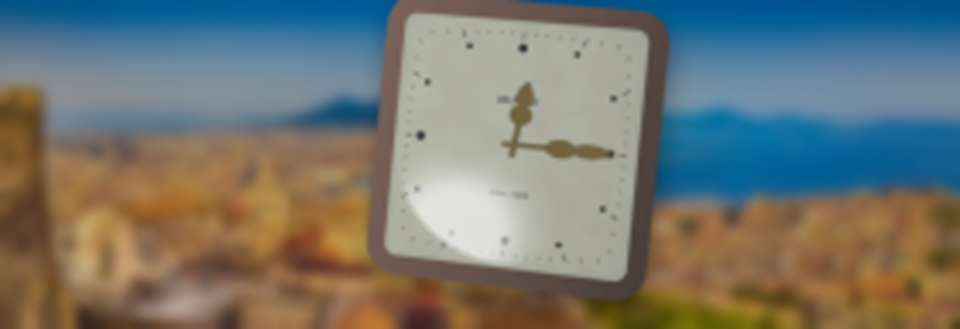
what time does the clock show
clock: 12:15
